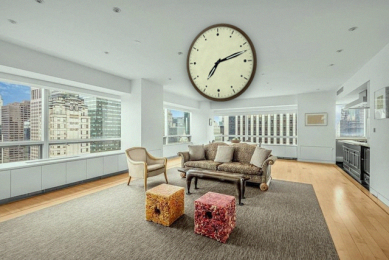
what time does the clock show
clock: 7:12
